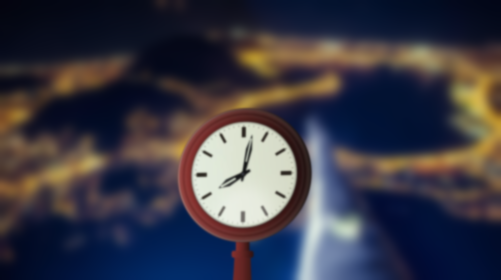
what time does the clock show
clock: 8:02
